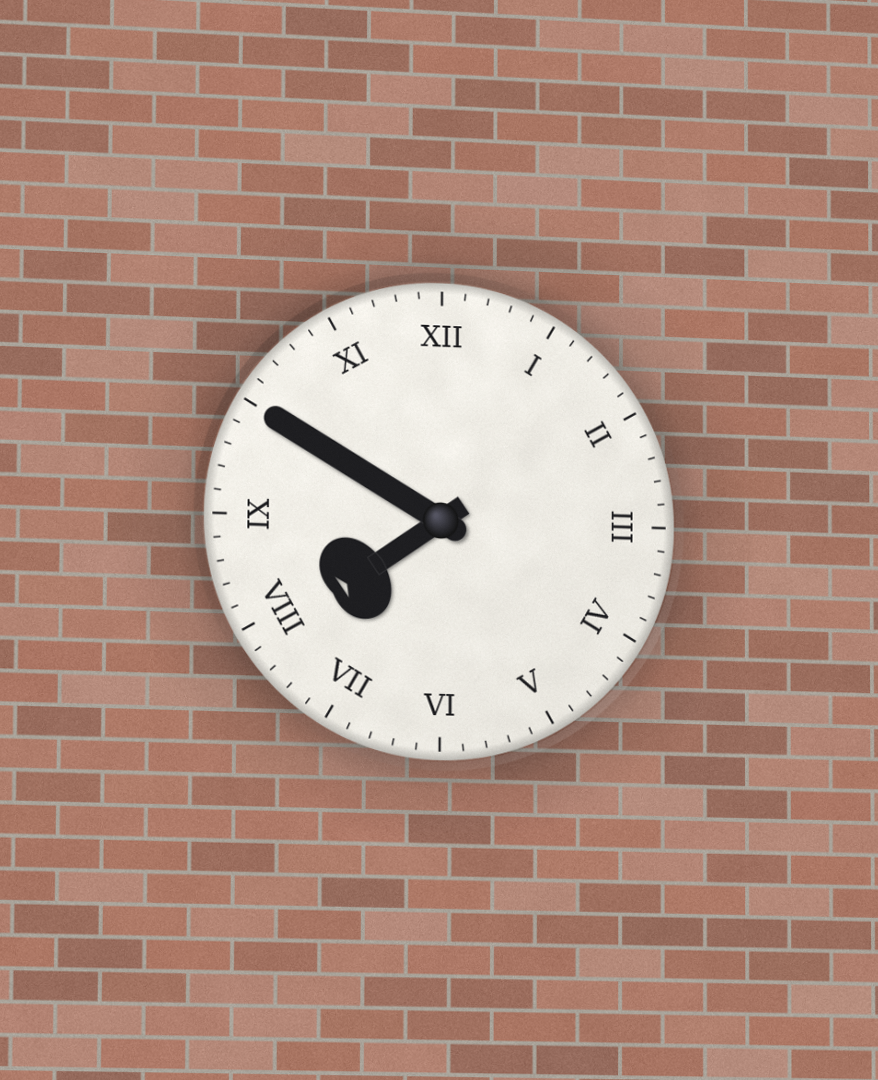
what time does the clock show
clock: 7:50
